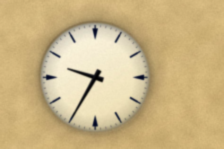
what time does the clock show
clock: 9:35
